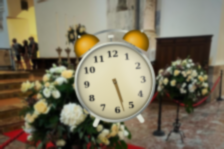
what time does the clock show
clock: 5:28
